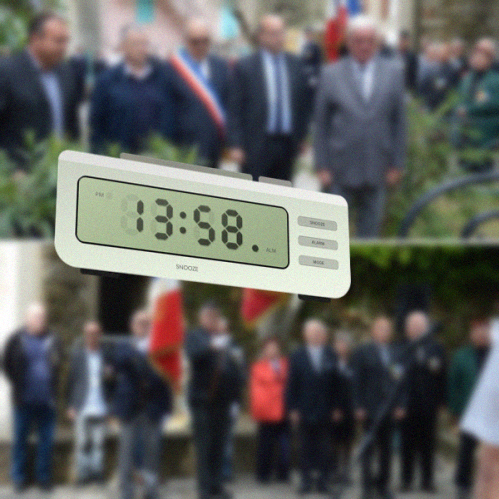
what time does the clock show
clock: 13:58
